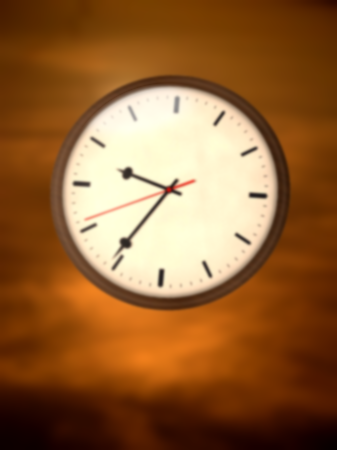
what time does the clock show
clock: 9:35:41
